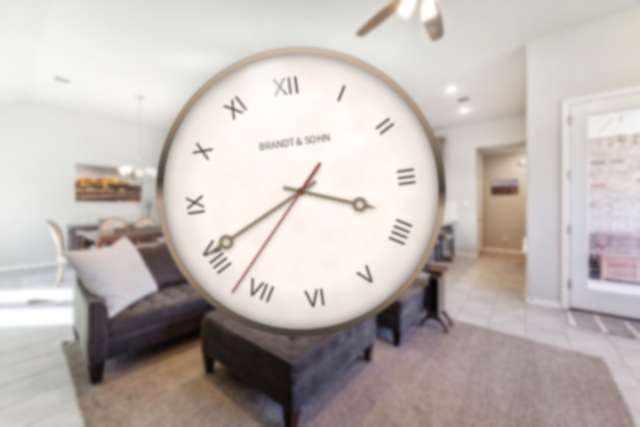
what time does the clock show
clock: 3:40:37
